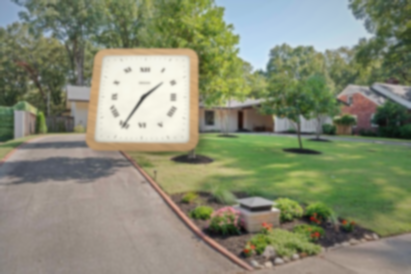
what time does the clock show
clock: 1:35
